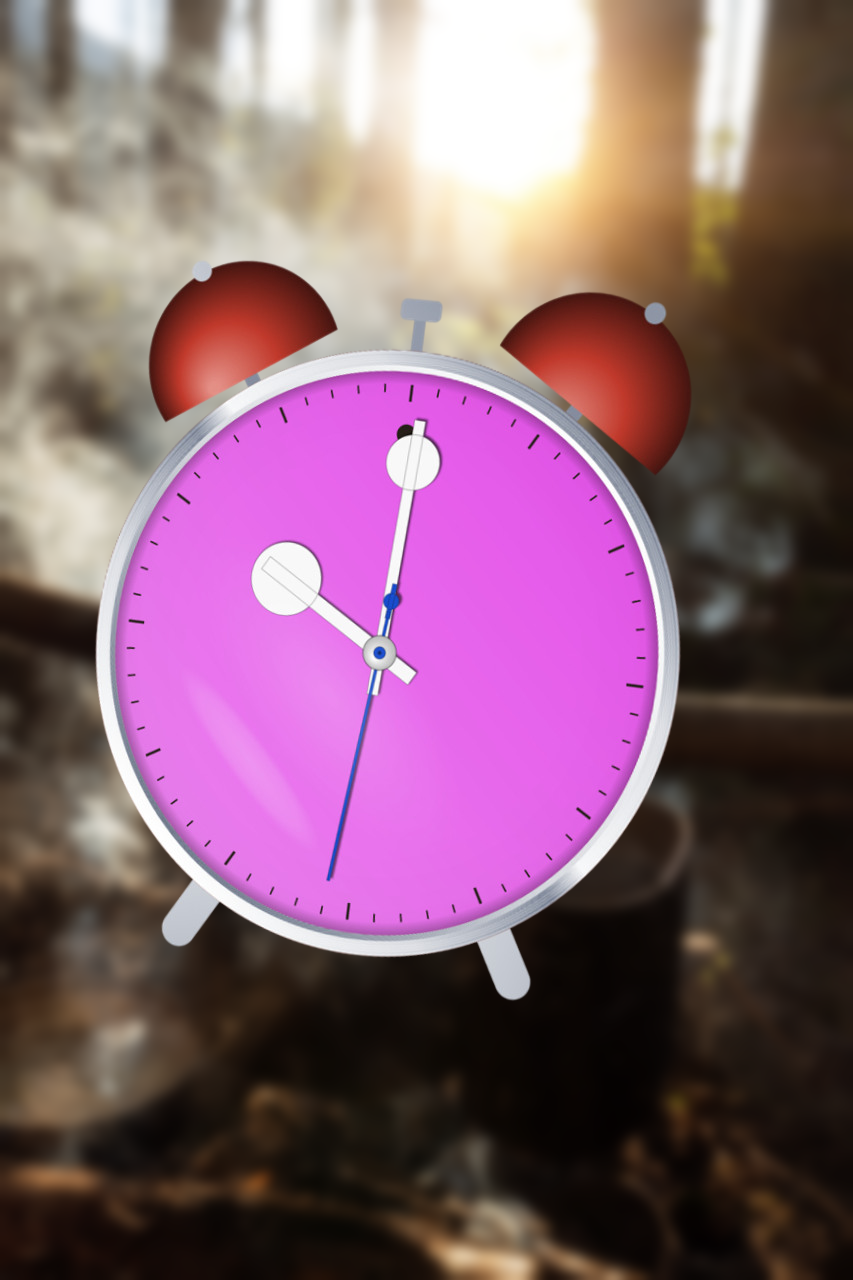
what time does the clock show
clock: 10:00:31
